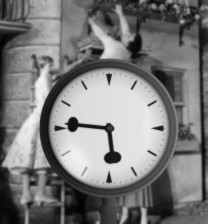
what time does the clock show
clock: 5:46
